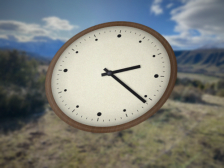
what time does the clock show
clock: 2:21
